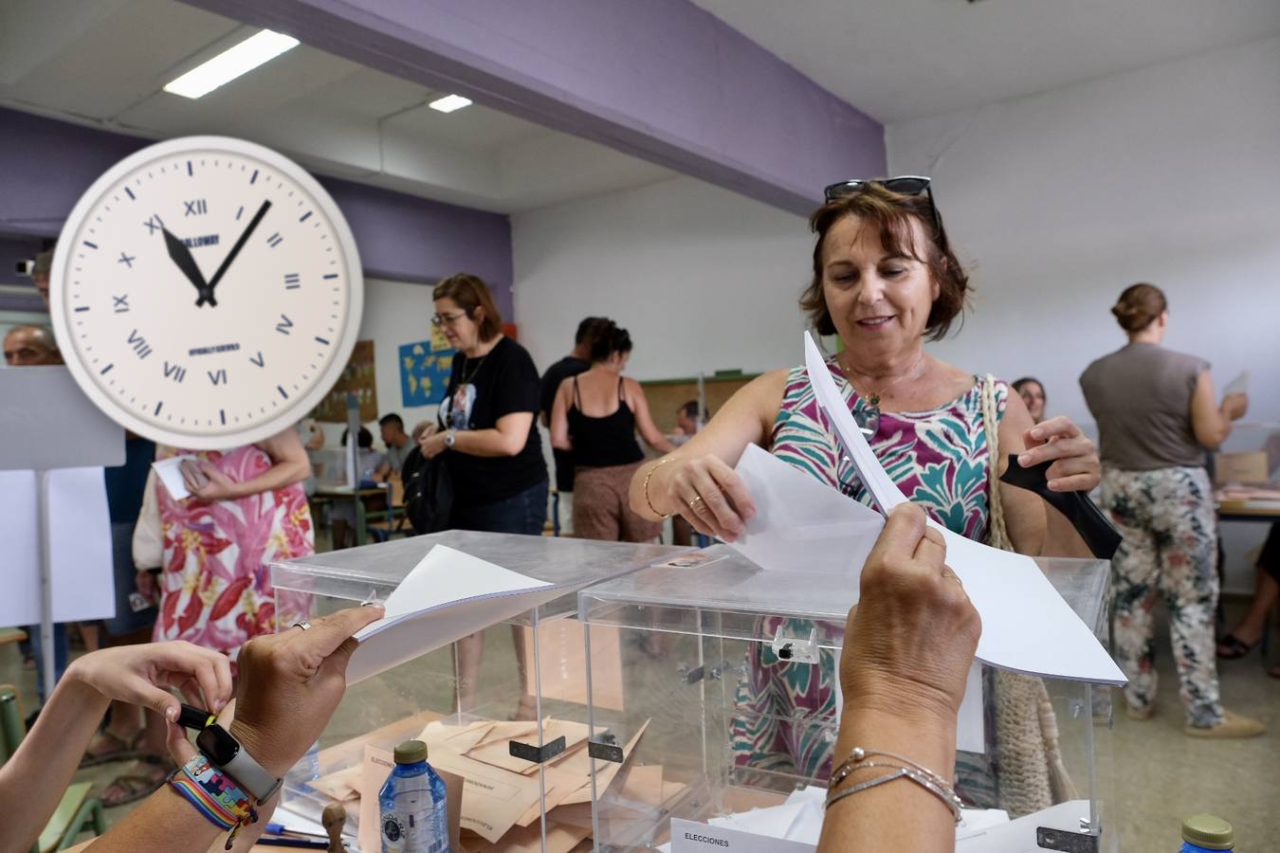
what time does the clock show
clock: 11:07
